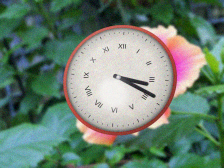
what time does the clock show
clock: 3:19
